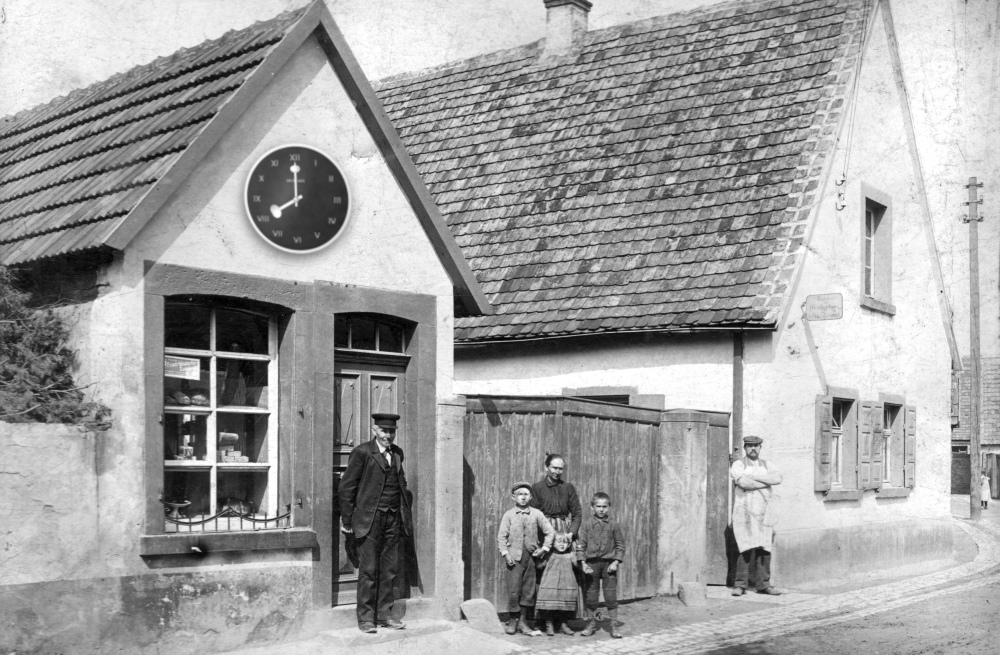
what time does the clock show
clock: 8:00
